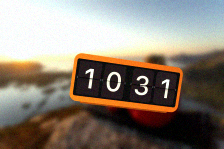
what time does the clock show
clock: 10:31
